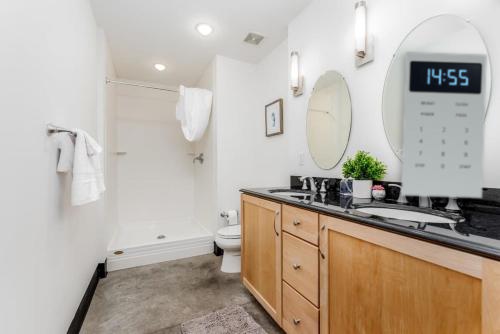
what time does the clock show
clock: 14:55
